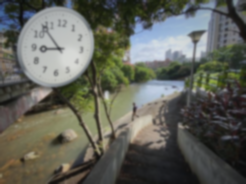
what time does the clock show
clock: 8:53
